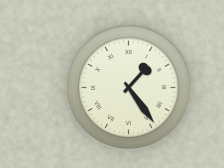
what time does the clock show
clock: 1:24
